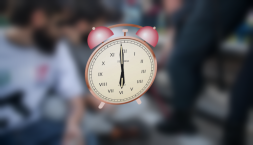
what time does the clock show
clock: 5:59
